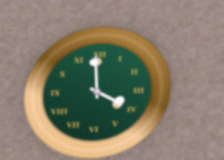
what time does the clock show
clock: 3:59
